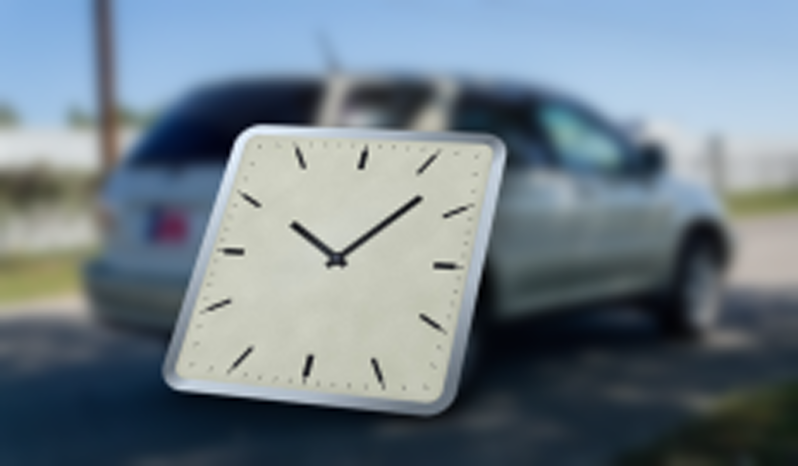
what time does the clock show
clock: 10:07
